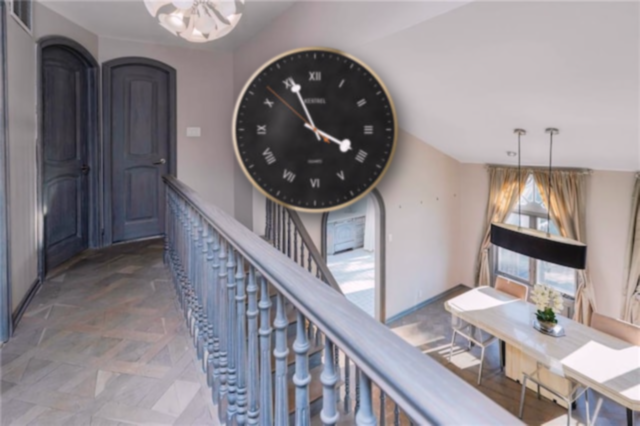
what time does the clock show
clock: 3:55:52
